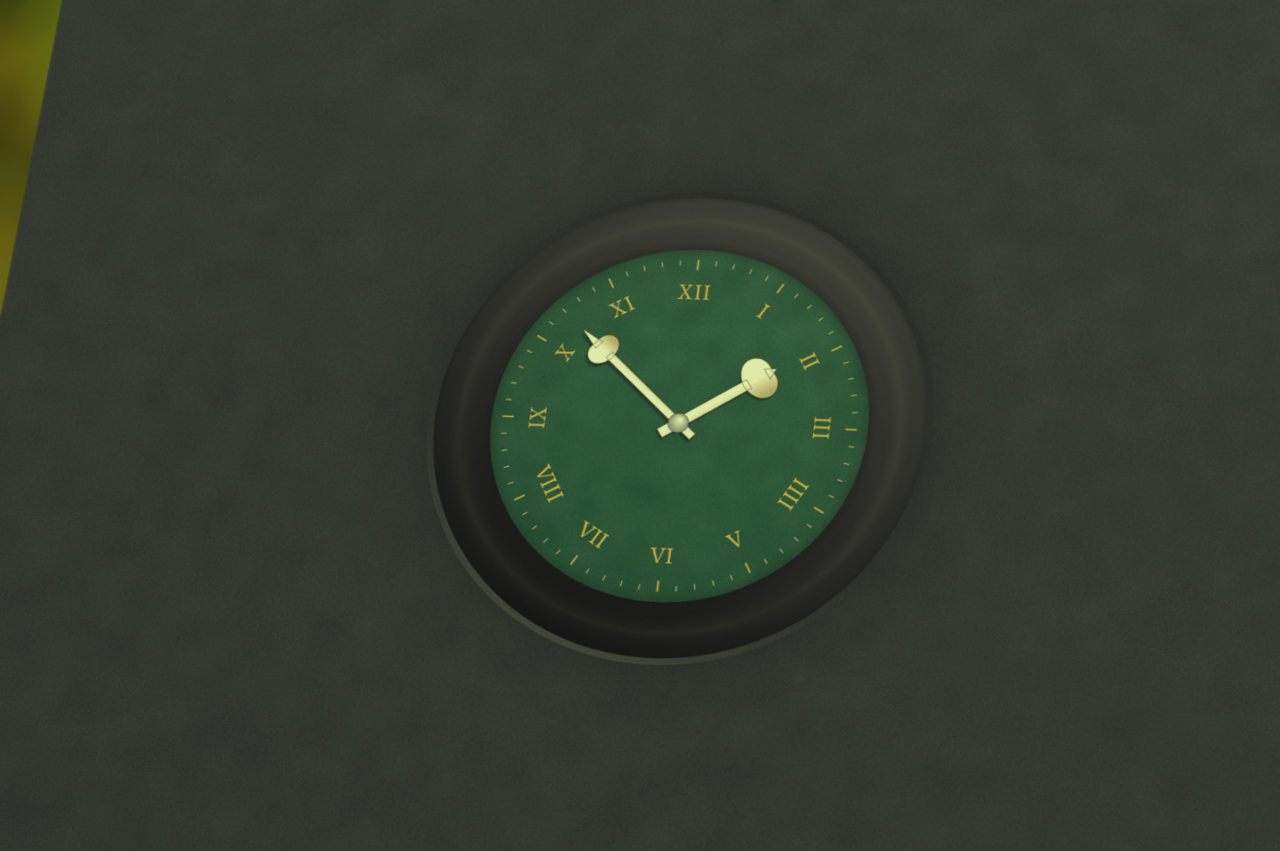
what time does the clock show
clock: 1:52
